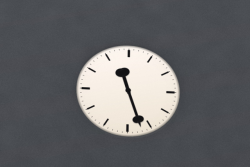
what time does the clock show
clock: 11:27
